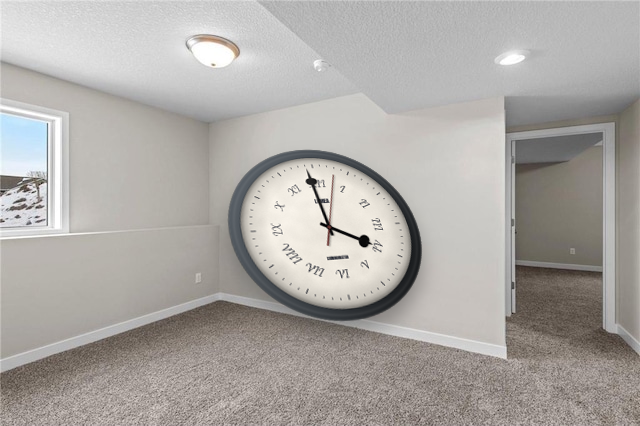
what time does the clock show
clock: 3:59:03
